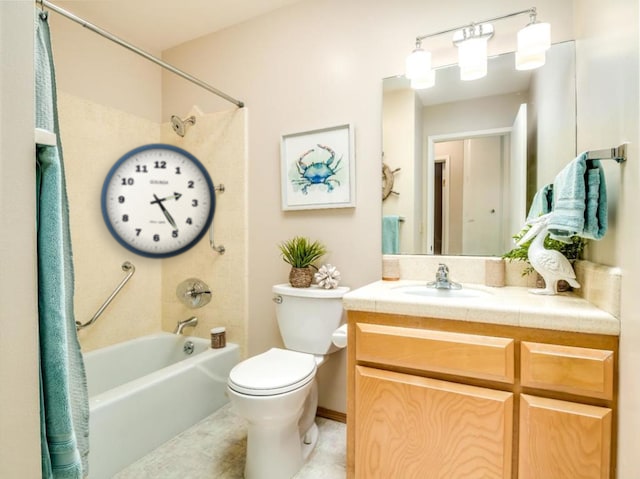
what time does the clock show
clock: 2:24
